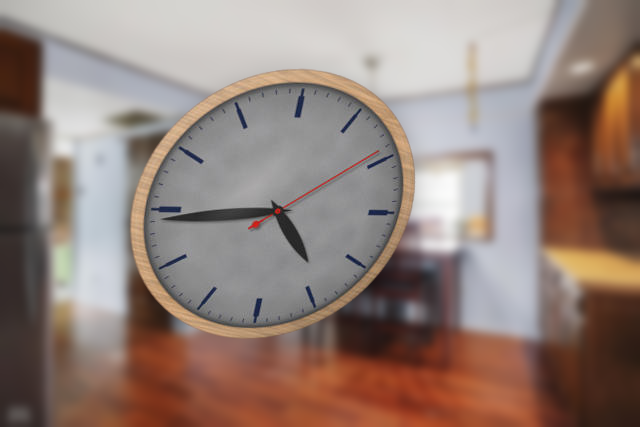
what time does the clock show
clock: 4:44:09
